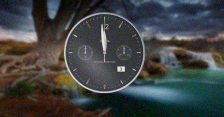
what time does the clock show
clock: 11:59
